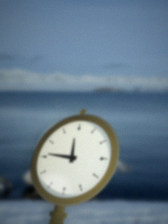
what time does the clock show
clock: 11:46
